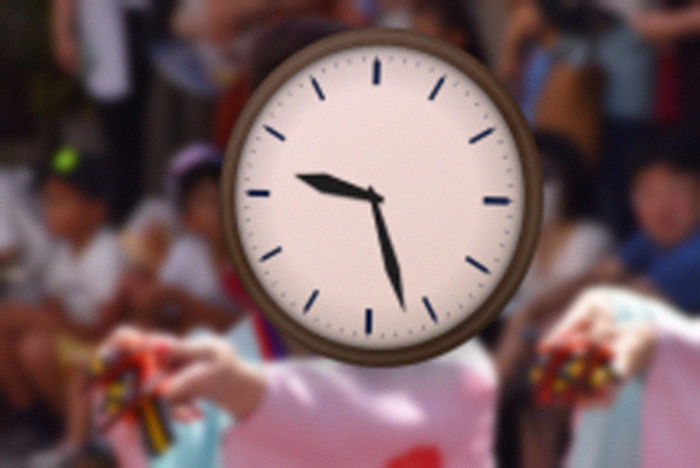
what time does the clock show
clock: 9:27
